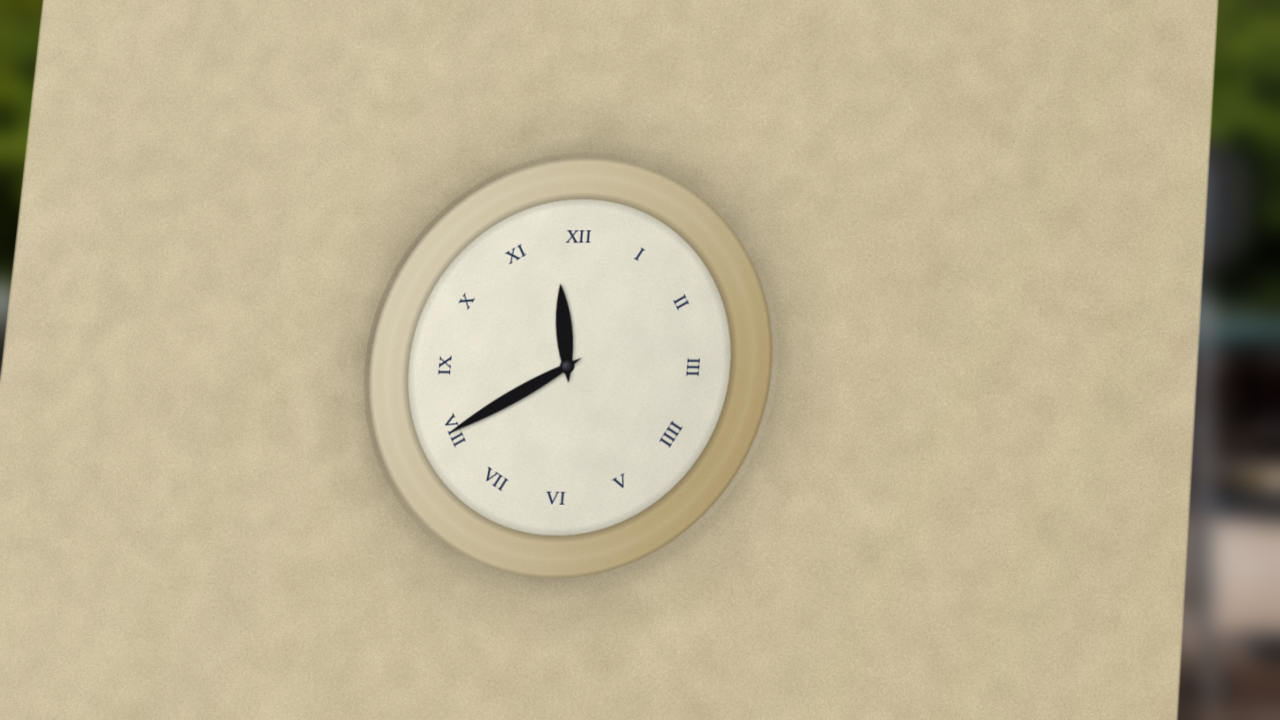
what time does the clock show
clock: 11:40
